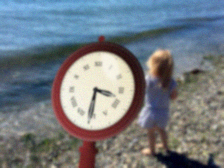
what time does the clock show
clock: 3:31
